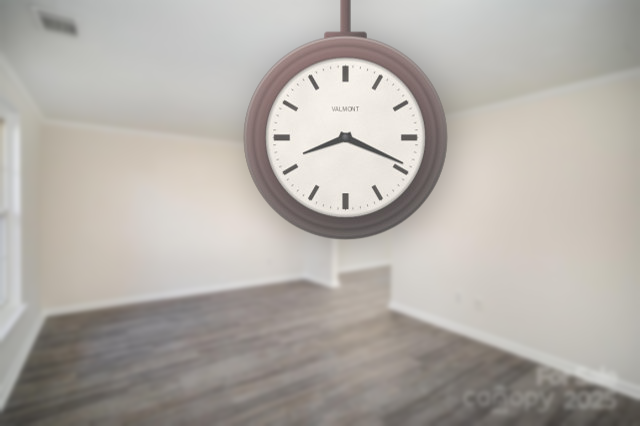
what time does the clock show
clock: 8:19
